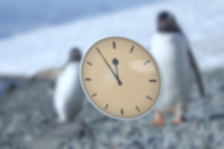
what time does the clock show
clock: 11:55
